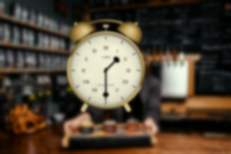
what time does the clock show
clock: 1:30
